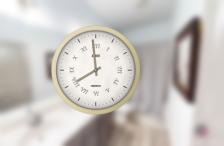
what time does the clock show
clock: 7:59
